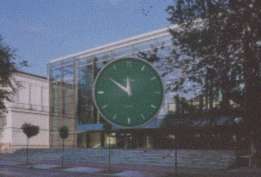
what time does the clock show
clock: 11:51
